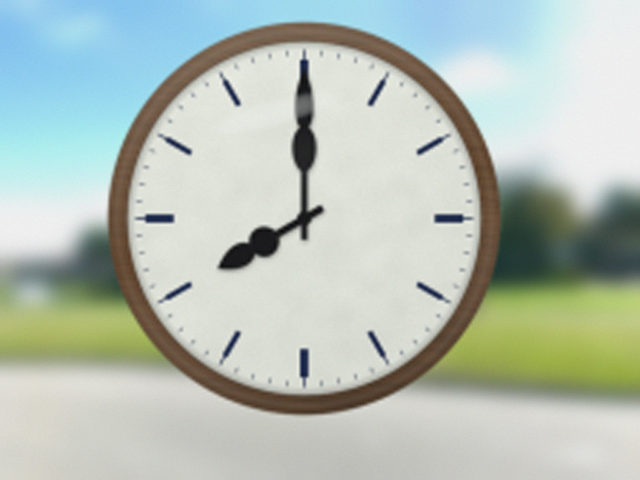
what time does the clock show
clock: 8:00
